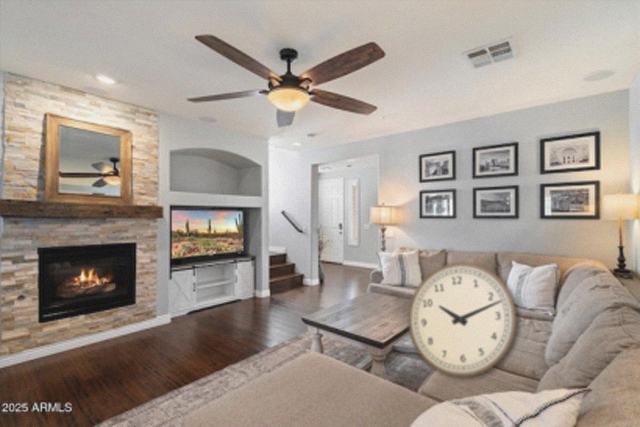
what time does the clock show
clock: 10:12
